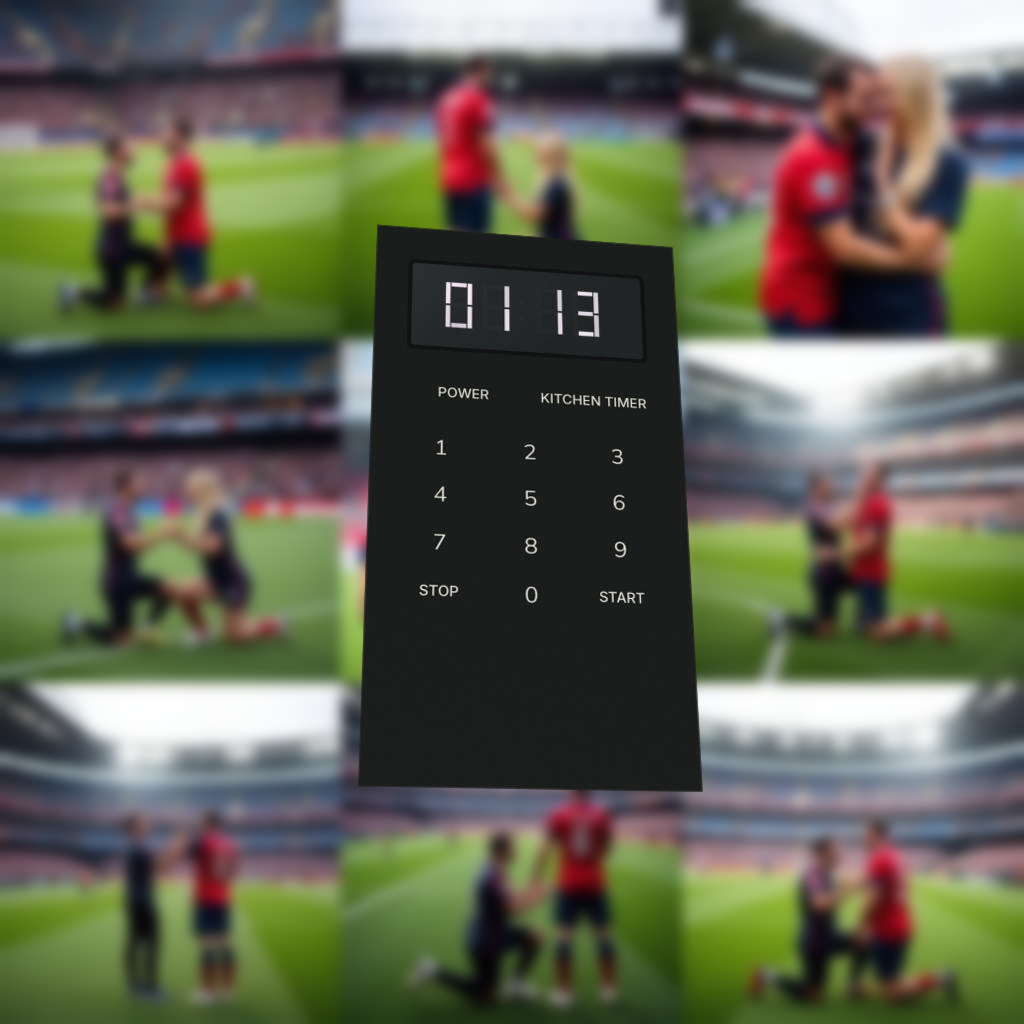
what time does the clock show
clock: 1:13
